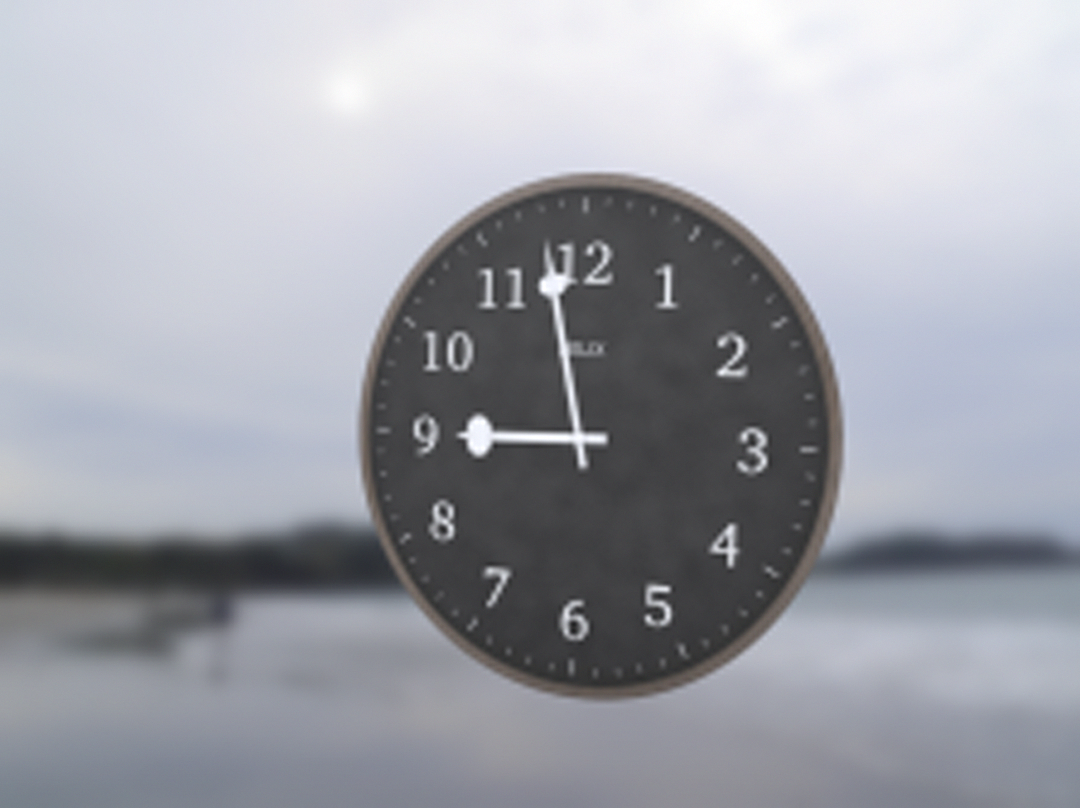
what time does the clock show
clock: 8:58
